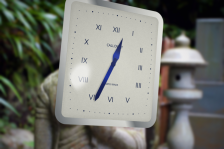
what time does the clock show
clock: 12:34
